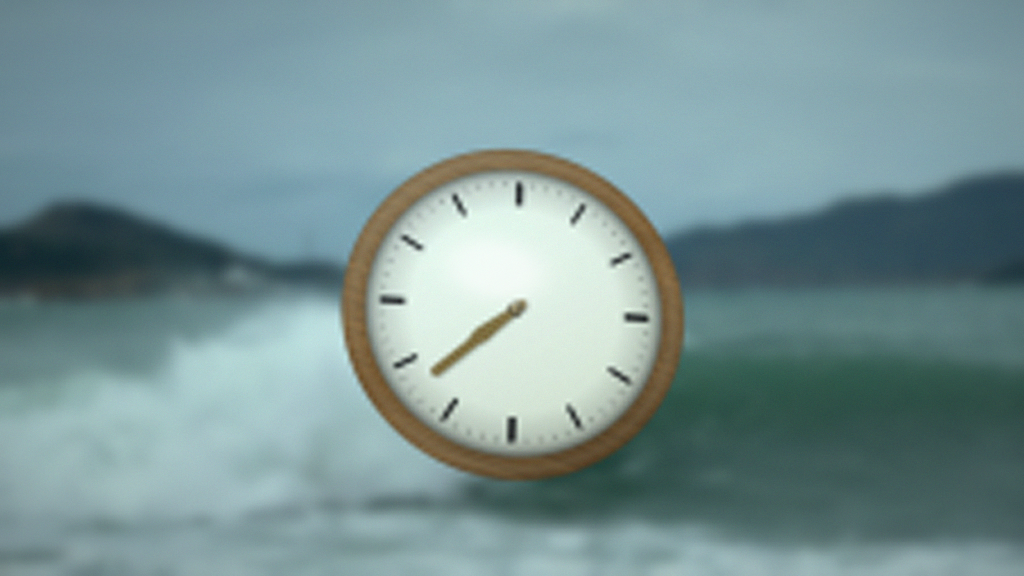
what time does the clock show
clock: 7:38
